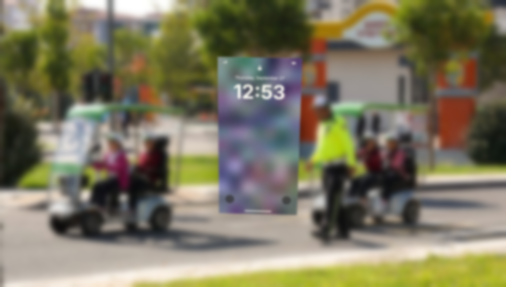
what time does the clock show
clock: 12:53
